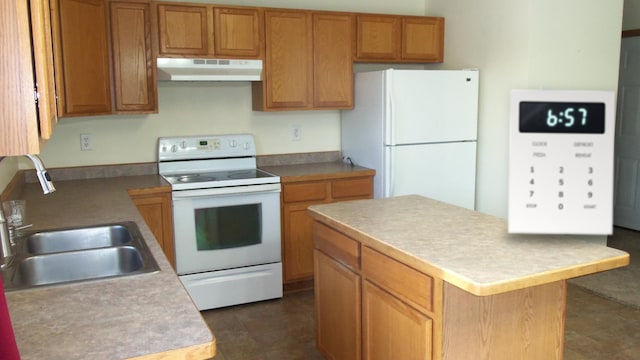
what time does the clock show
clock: 6:57
